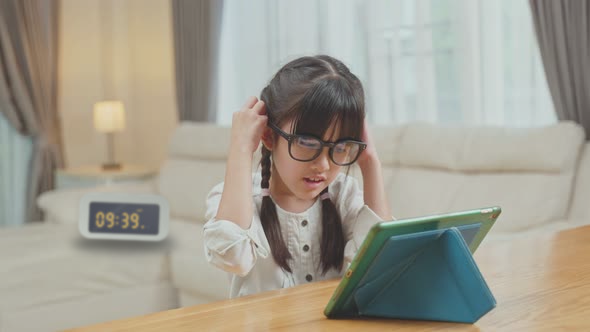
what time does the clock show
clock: 9:39
